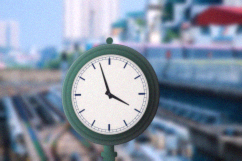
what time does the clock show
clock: 3:57
